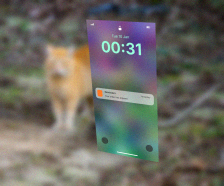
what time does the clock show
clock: 0:31
